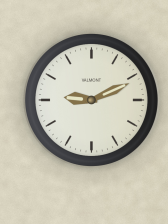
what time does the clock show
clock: 9:11
